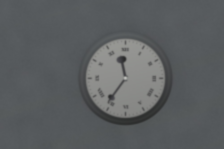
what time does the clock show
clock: 11:36
